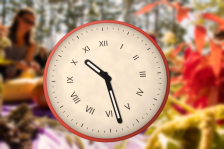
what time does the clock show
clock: 10:28
